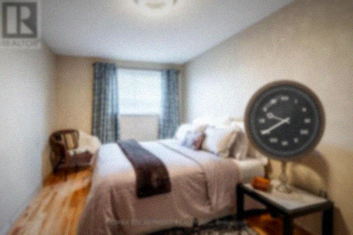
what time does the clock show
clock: 9:40
